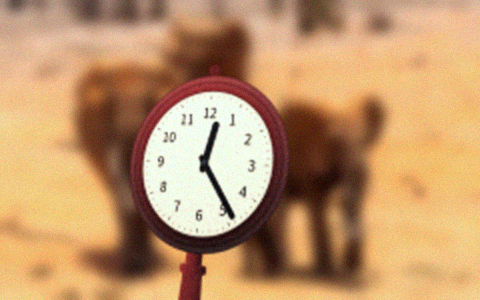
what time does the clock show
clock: 12:24
